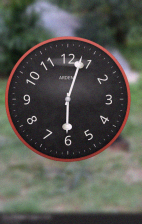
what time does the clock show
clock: 6:03
